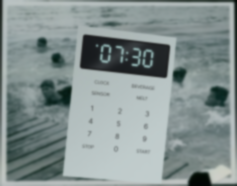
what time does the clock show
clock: 7:30
